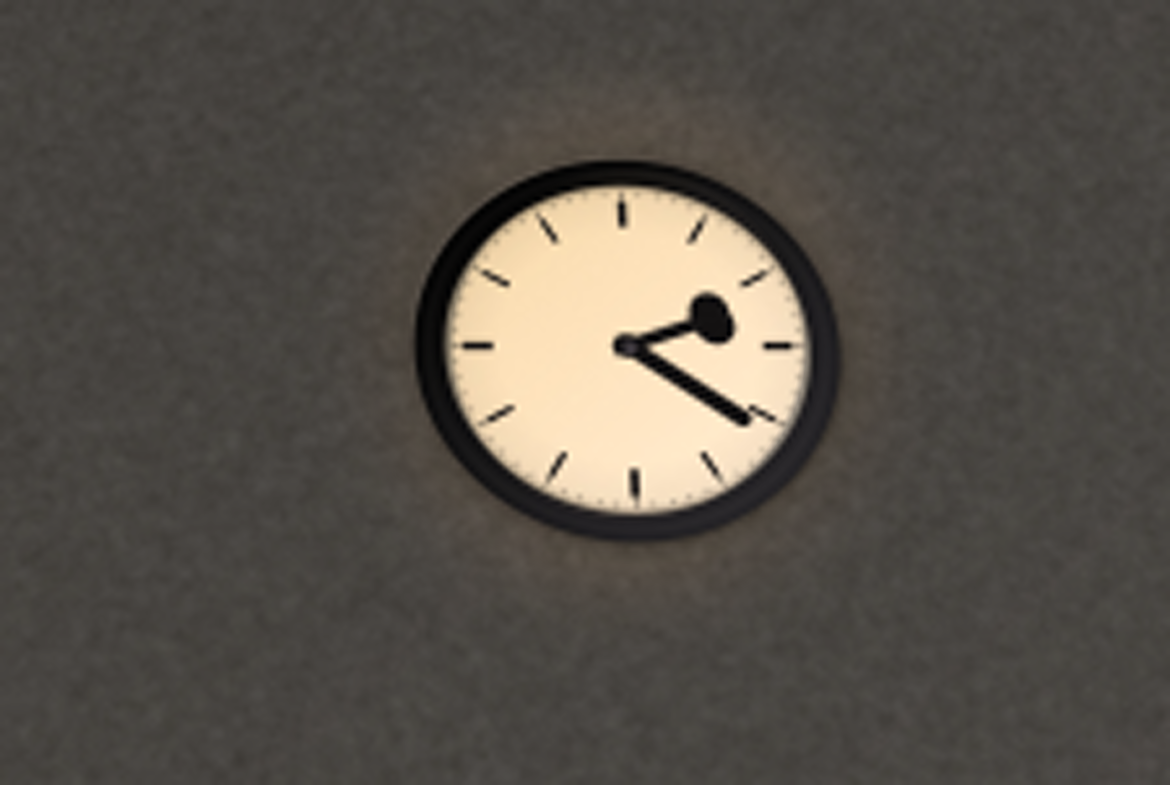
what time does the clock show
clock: 2:21
